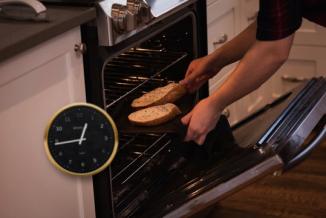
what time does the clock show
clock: 12:44
